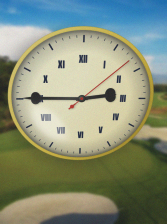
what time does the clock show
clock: 2:45:08
